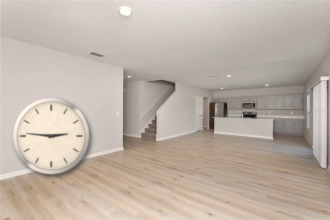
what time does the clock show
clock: 2:46
